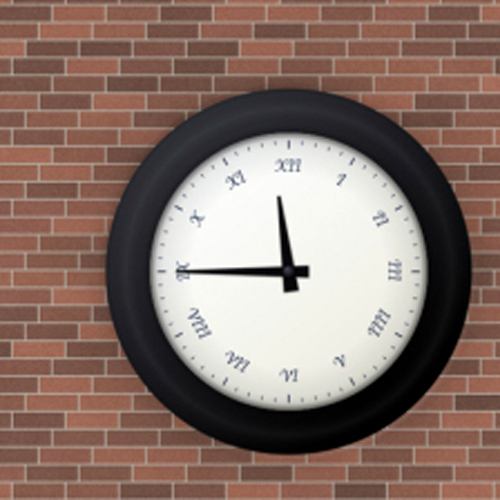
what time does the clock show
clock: 11:45
